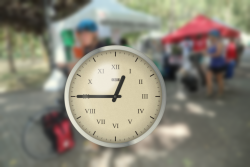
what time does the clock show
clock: 12:45
